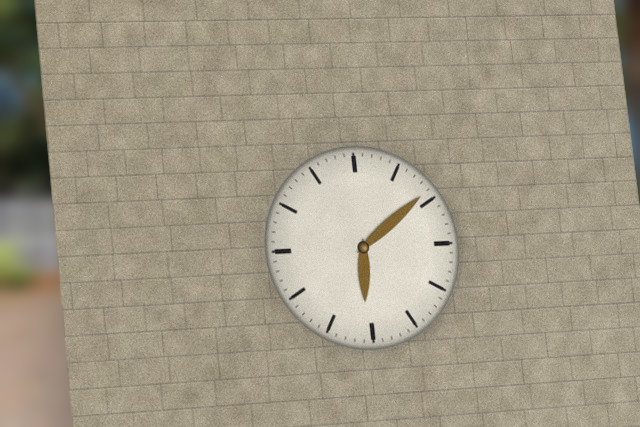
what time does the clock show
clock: 6:09
